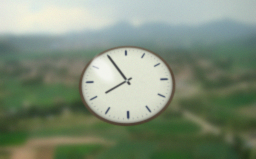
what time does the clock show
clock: 7:55
